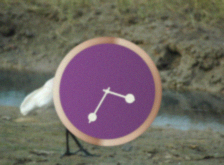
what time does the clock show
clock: 3:35
